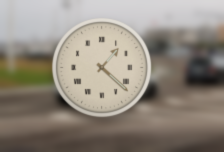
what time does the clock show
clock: 1:22
